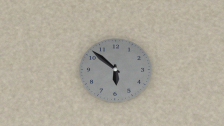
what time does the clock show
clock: 5:52
